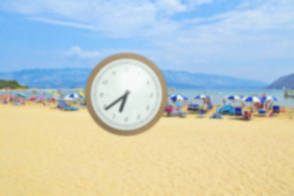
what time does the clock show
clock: 6:39
